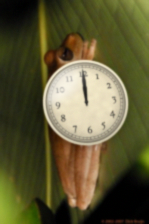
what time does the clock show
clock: 12:00
